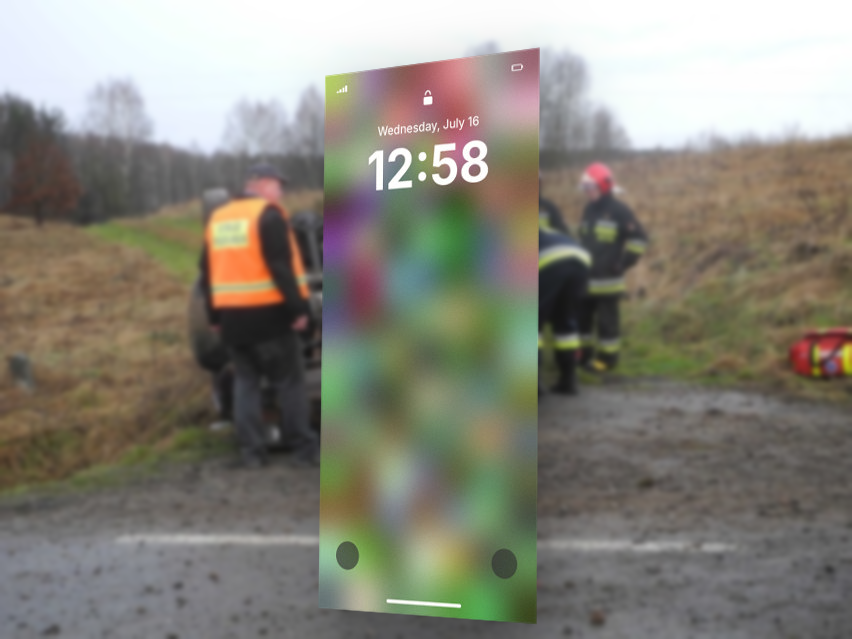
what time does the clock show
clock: 12:58
